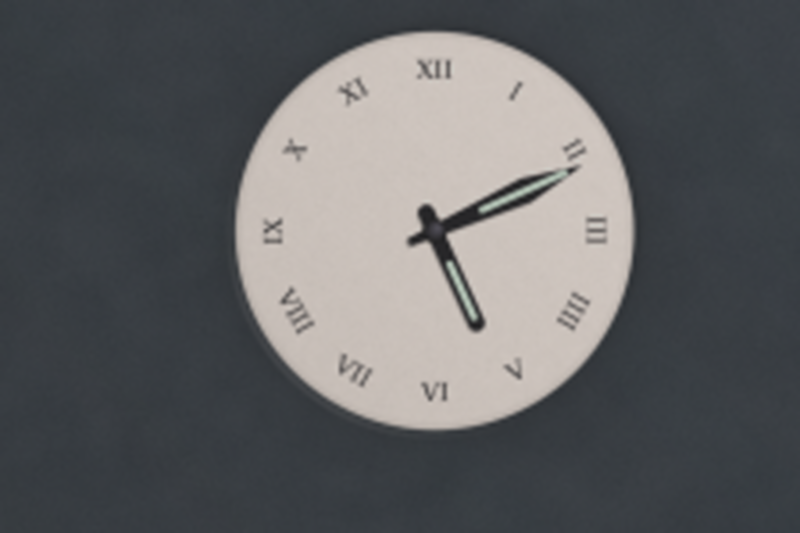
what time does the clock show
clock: 5:11
